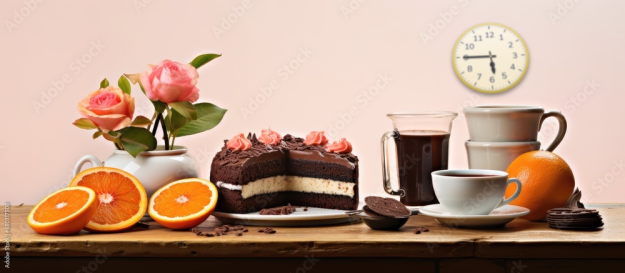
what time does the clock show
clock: 5:45
